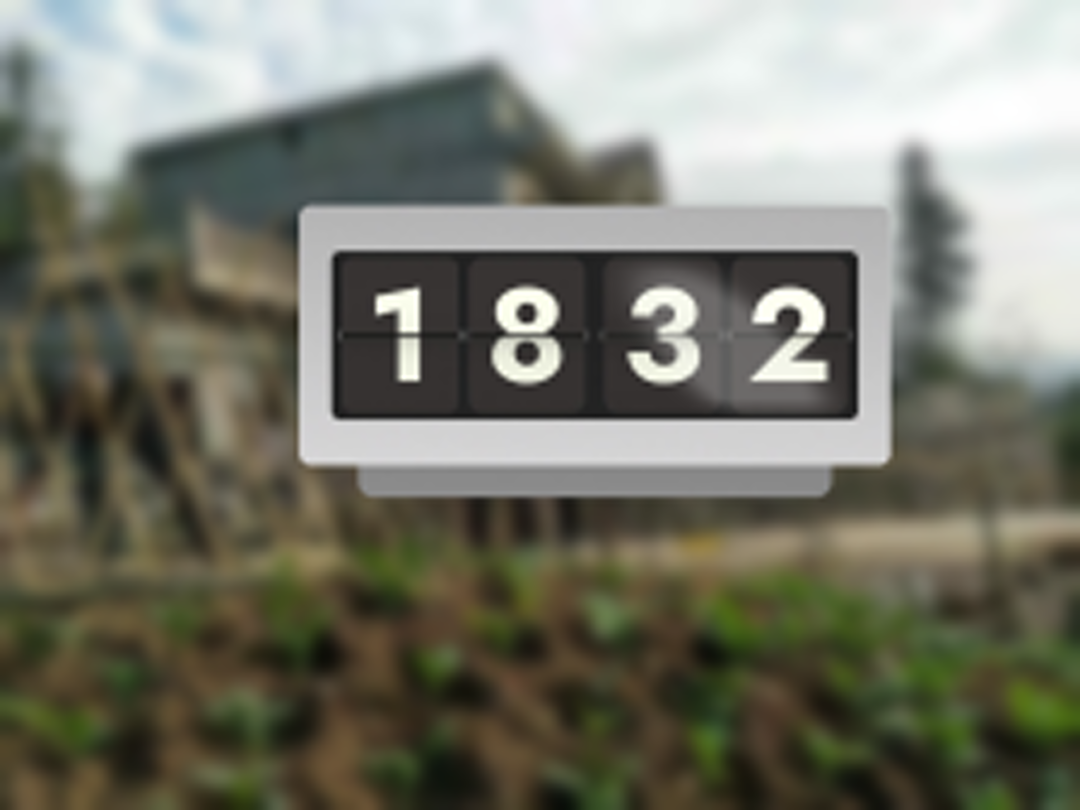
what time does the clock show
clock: 18:32
